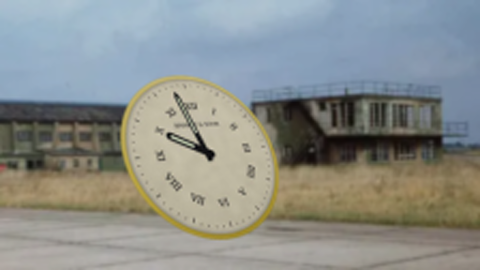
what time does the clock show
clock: 9:58
